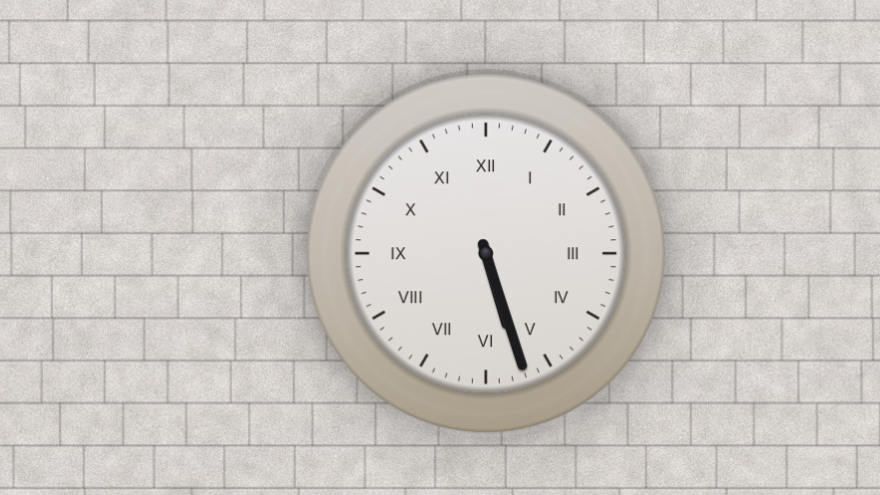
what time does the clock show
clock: 5:27
